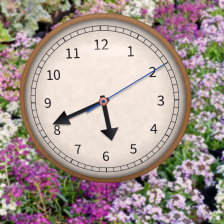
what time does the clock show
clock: 5:41:10
